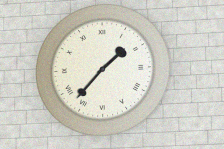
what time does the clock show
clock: 1:37
